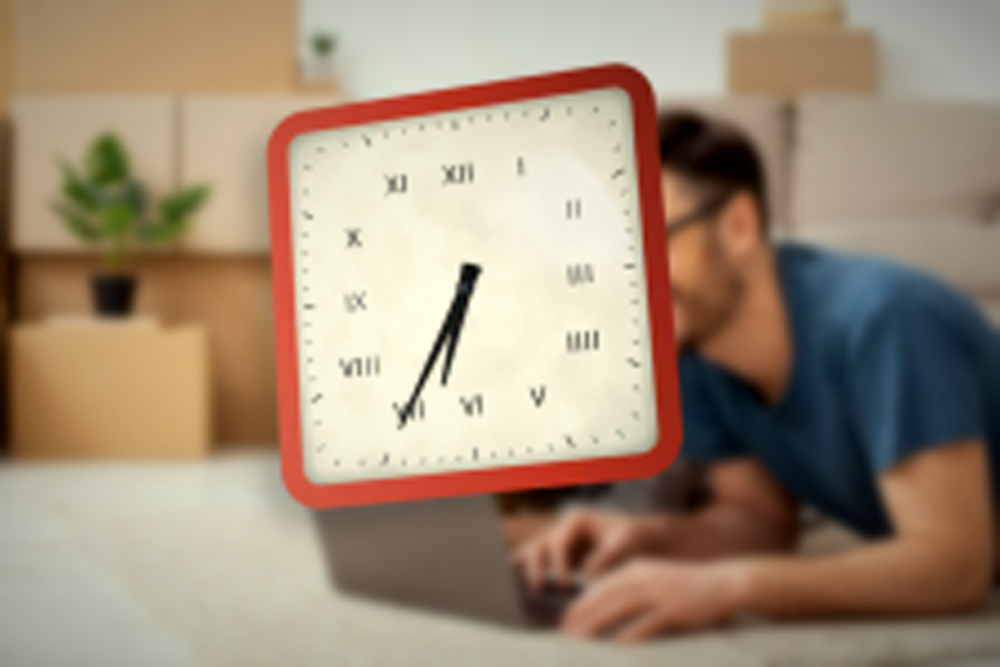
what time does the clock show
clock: 6:35
